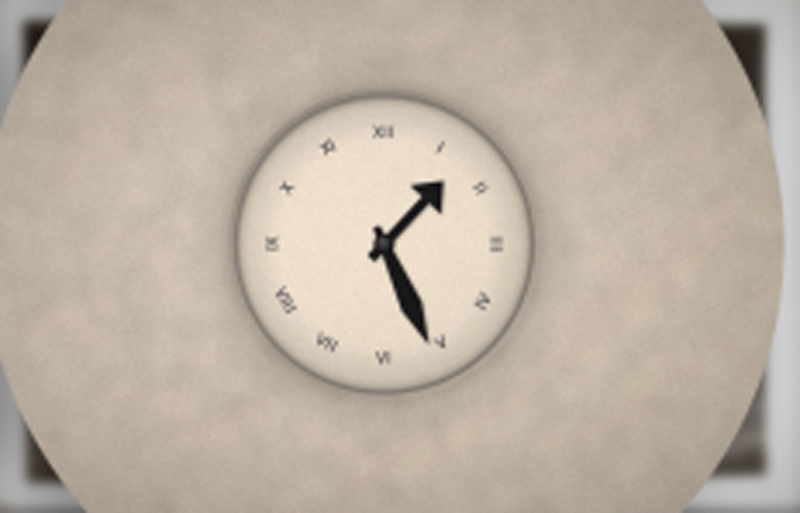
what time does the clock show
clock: 1:26
